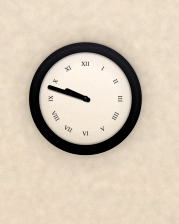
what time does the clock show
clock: 9:48
